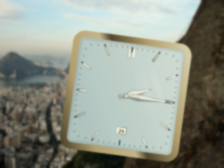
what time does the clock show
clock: 2:15
